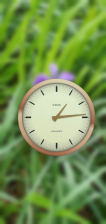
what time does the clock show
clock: 1:14
